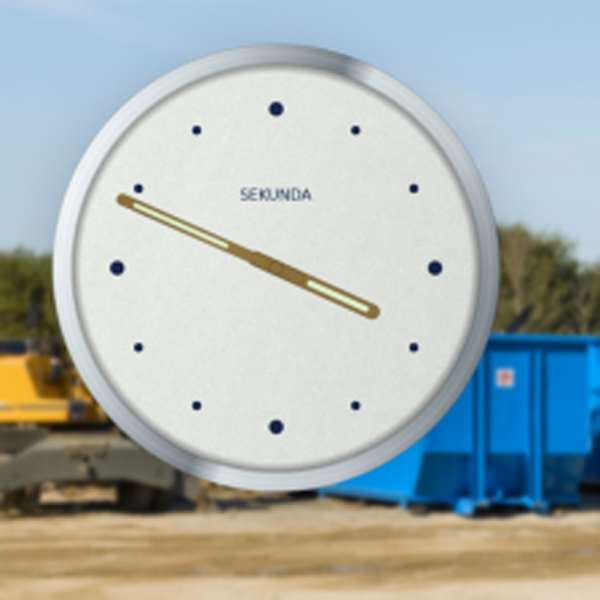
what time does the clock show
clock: 3:49
